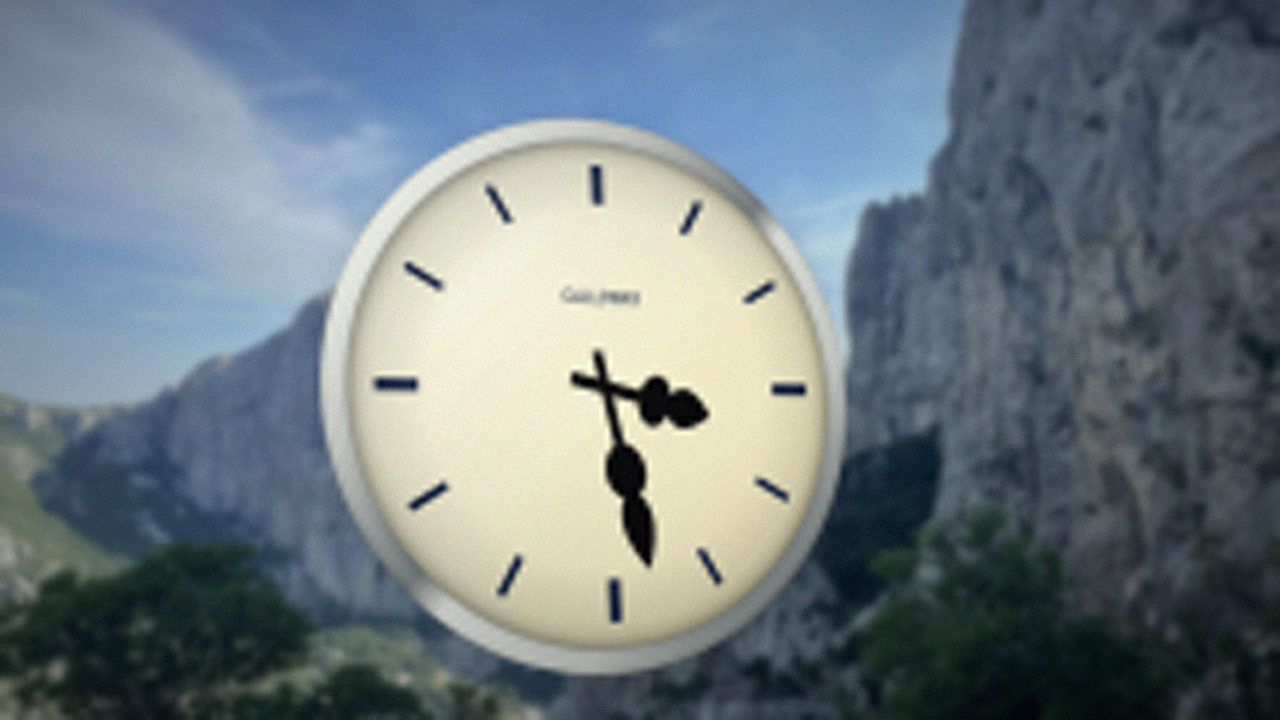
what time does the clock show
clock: 3:28
